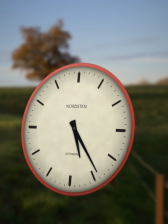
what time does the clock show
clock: 5:24
